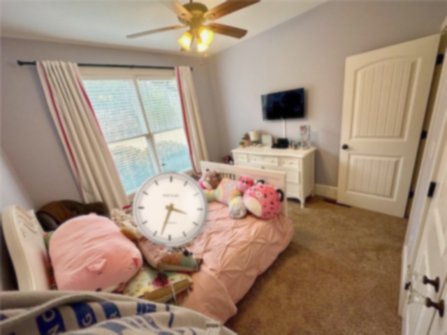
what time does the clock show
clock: 3:33
